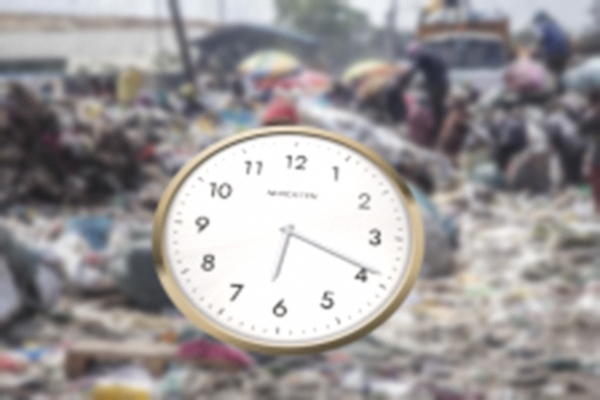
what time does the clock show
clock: 6:19
